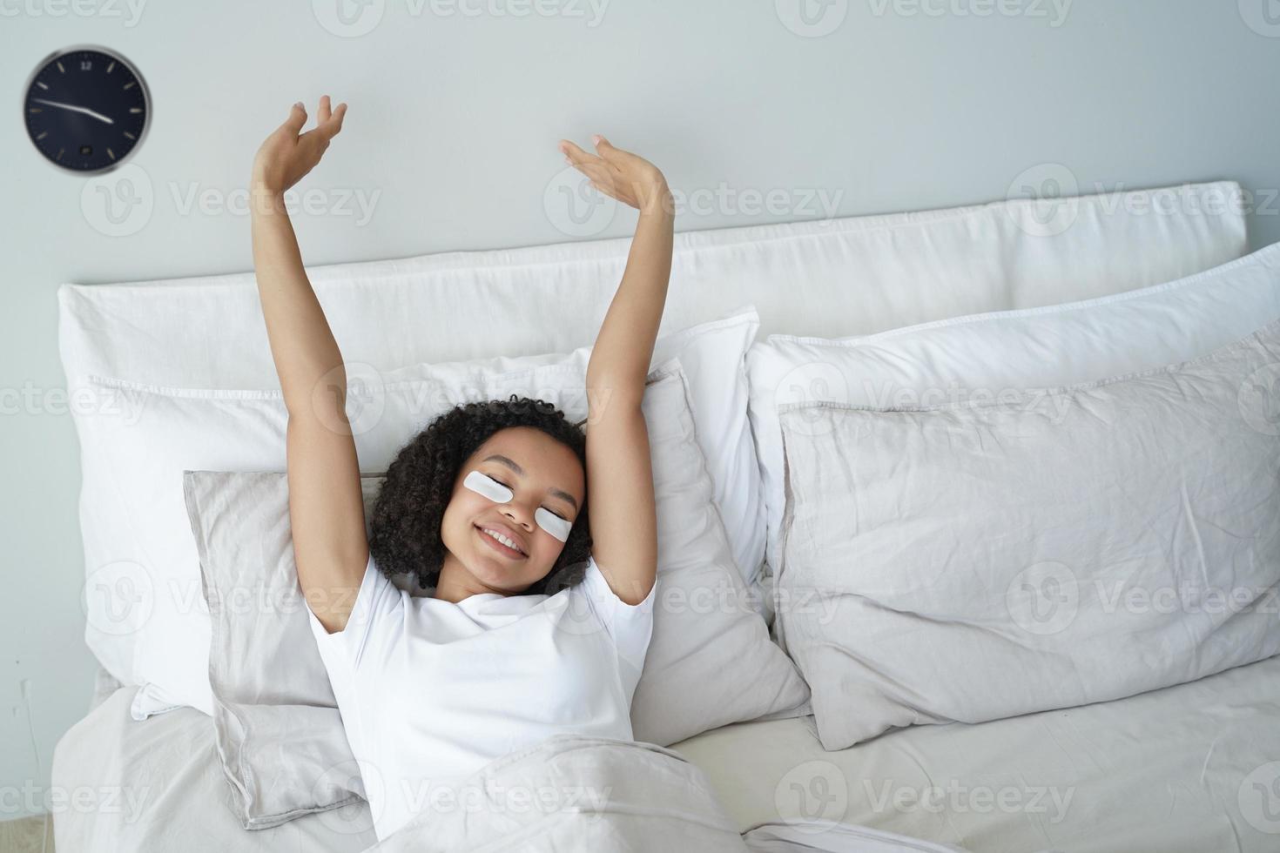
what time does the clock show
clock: 3:47
